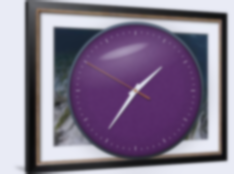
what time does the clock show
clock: 1:35:50
